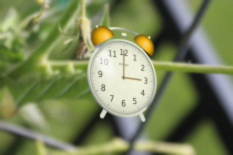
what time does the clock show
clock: 3:00
